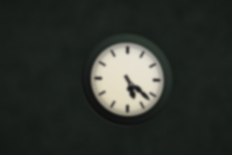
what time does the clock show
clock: 5:22
